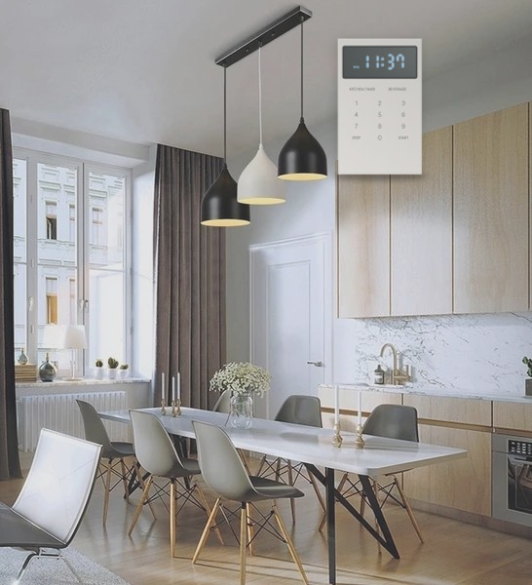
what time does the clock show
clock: 11:37
